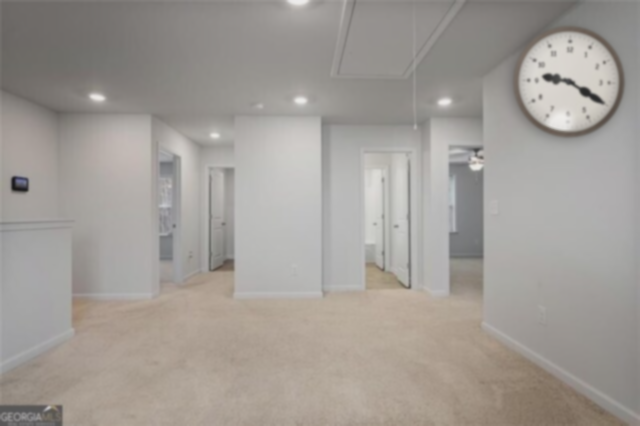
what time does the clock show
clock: 9:20
